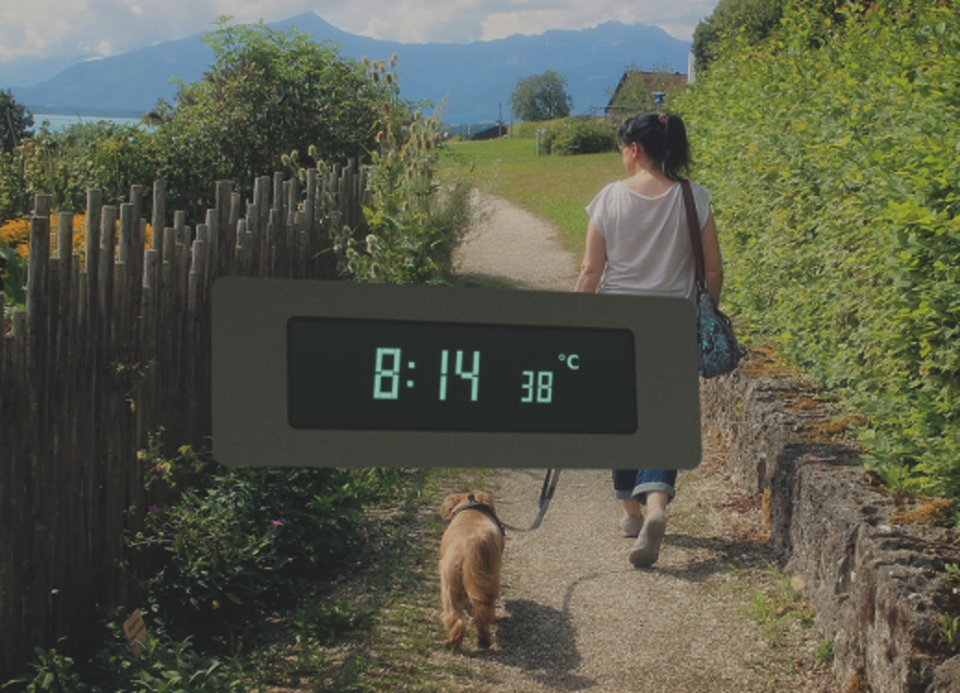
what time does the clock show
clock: 8:14
